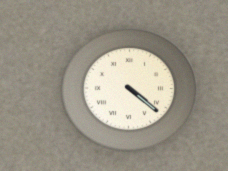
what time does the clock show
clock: 4:22
